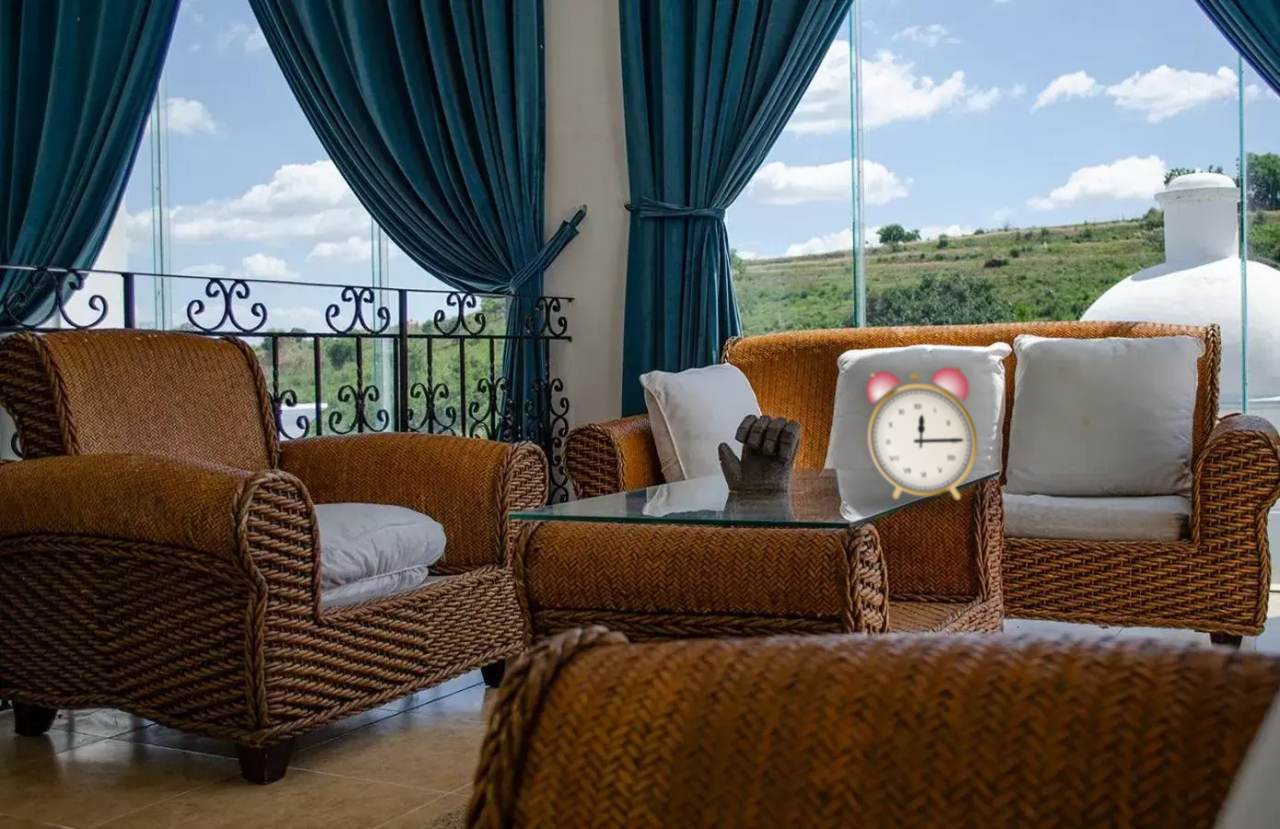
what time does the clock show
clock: 12:15
